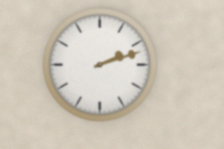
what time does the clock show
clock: 2:12
